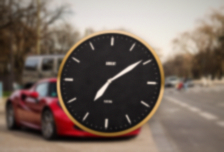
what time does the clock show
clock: 7:09
